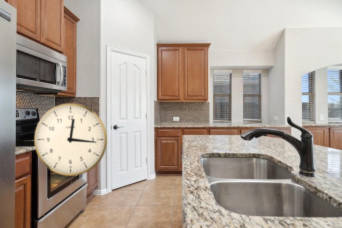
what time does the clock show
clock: 12:16
